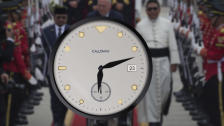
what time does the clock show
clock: 6:12
